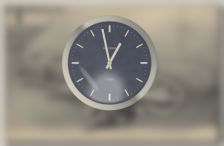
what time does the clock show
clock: 12:58
